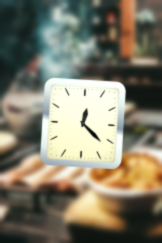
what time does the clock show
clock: 12:22
